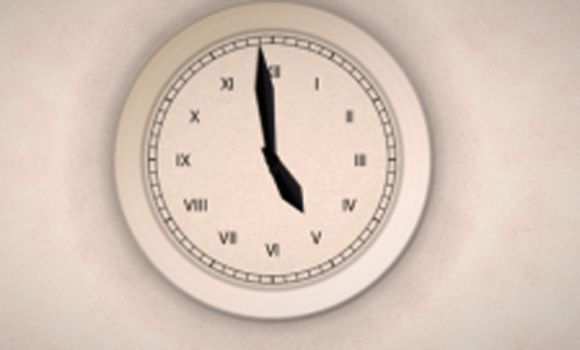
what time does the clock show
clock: 4:59
